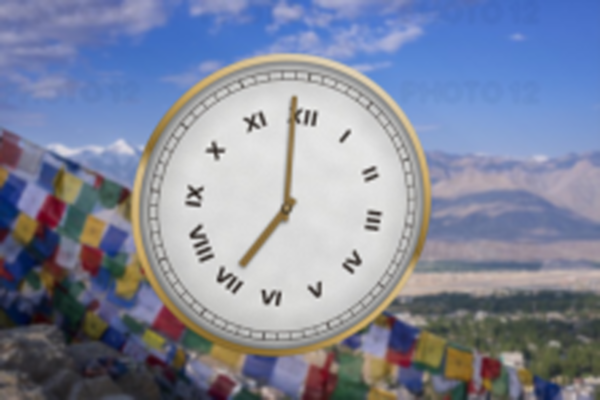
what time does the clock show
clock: 6:59
